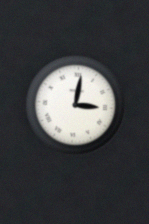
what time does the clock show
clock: 3:01
